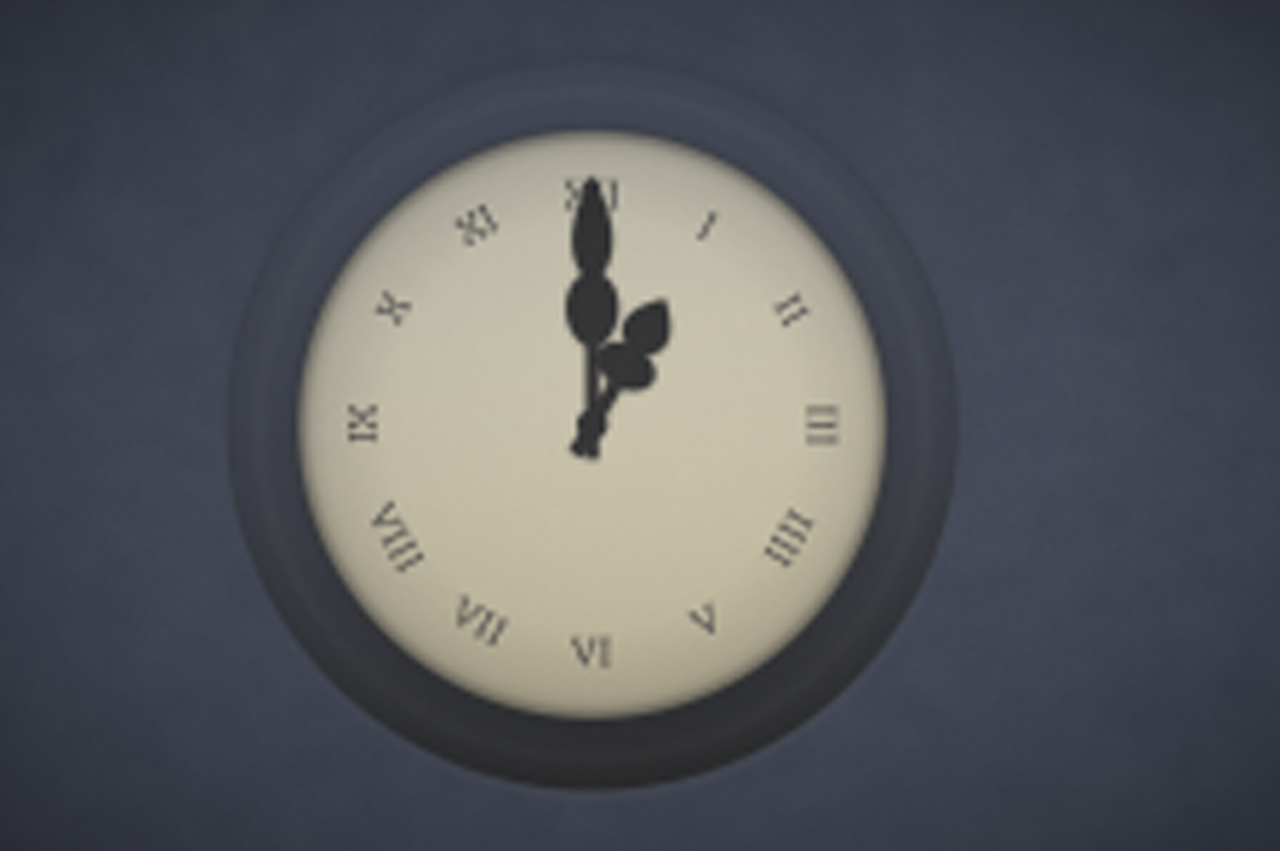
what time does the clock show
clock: 1:00
